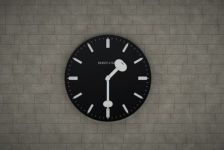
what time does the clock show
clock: 1:30
